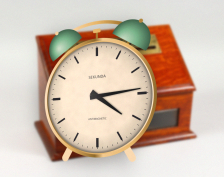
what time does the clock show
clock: 4:14
